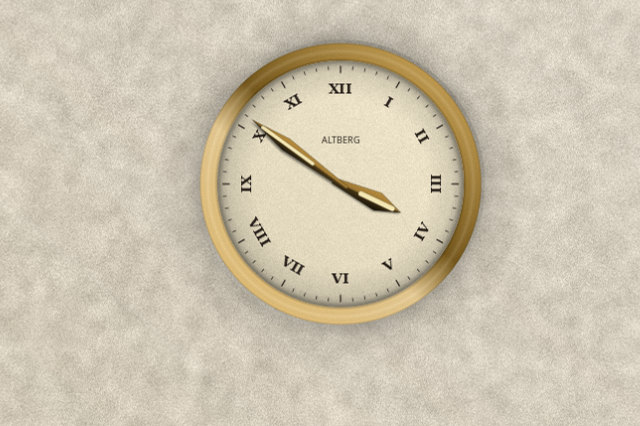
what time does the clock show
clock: 3:51
